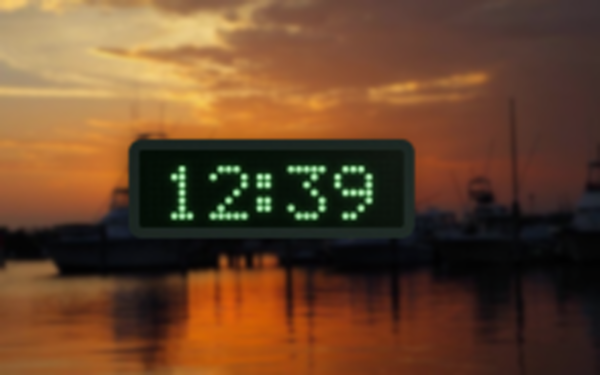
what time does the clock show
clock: 12:39
